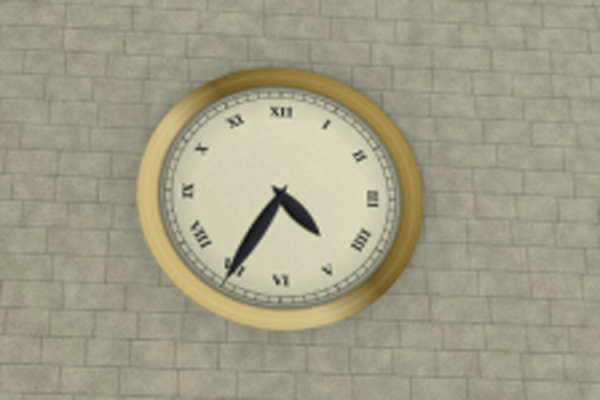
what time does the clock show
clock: 4:35
